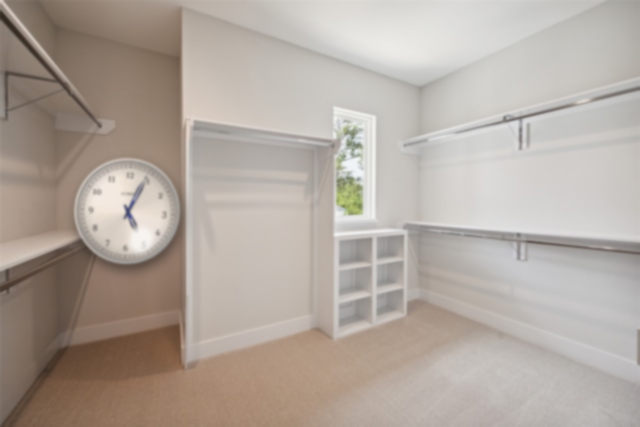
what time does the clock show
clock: 5:04
